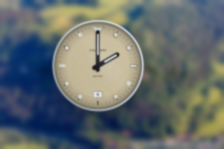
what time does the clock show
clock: 2:00
